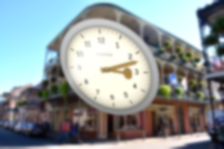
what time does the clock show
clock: 3:12
